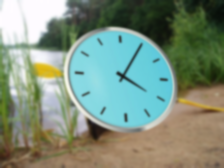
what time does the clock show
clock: 4:05
